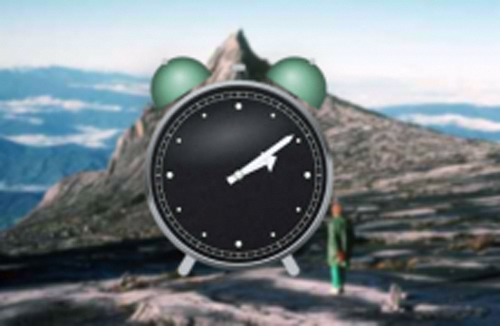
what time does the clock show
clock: 2:09
